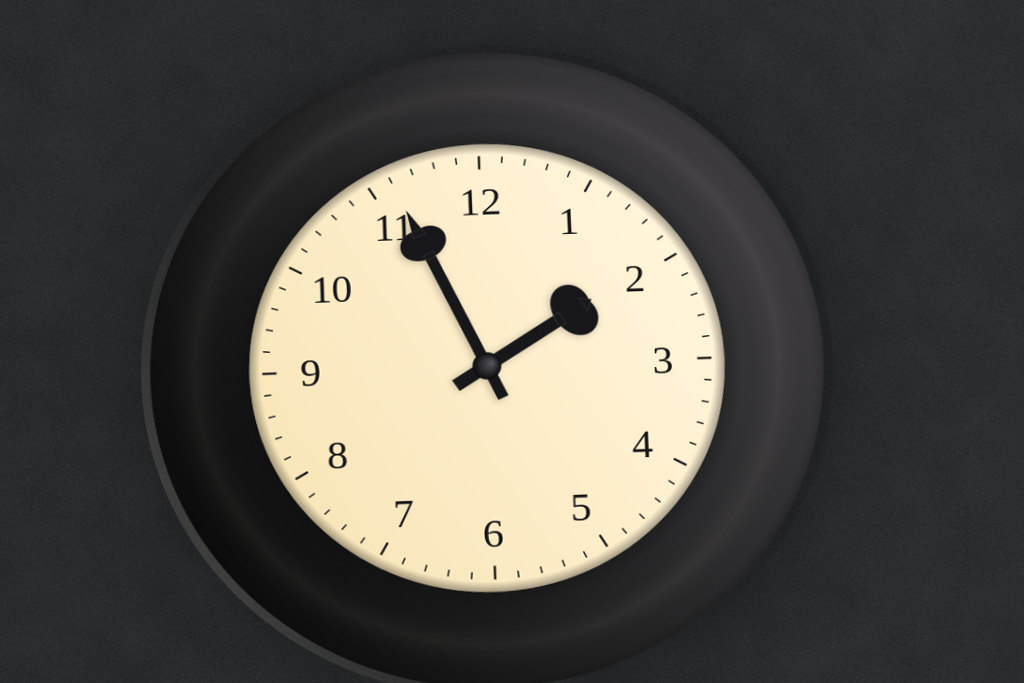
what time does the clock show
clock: 1:56
